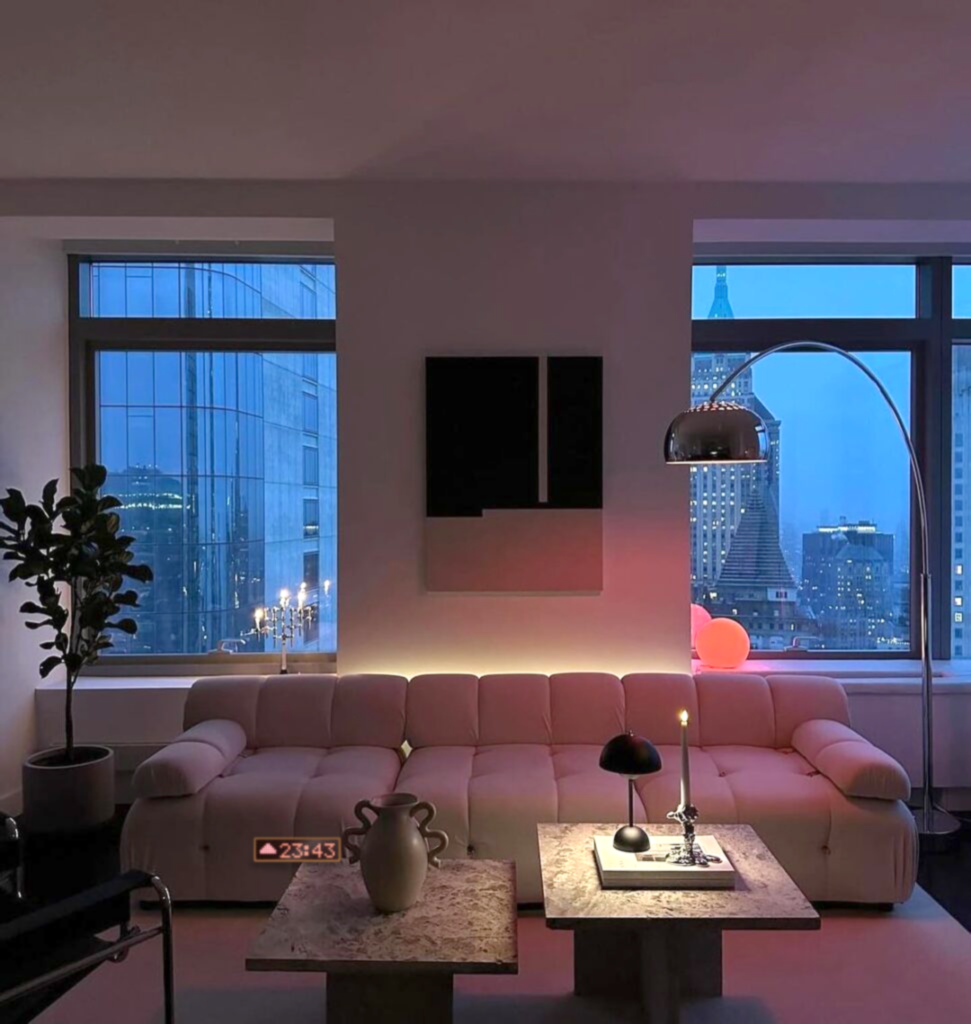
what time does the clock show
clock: 23:43
